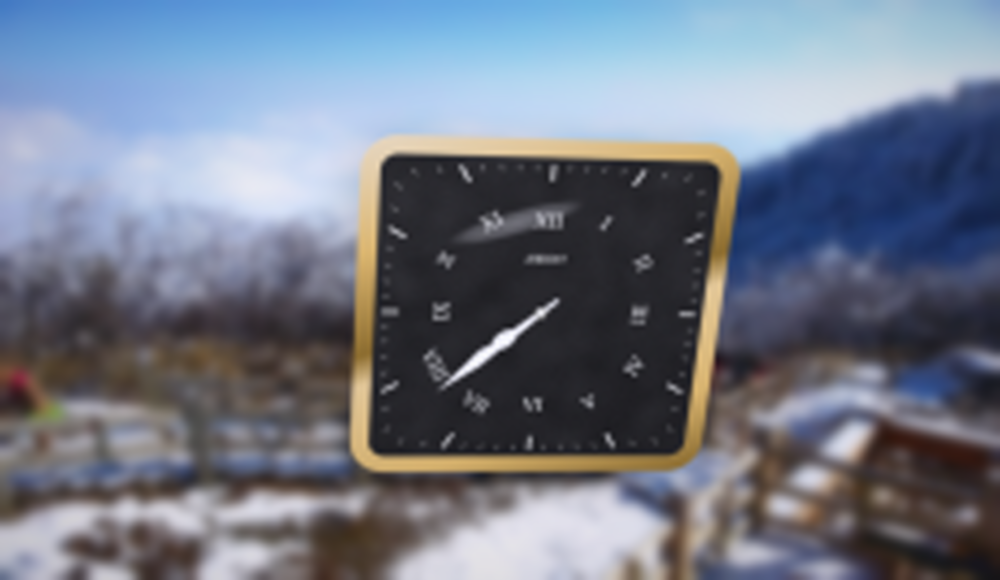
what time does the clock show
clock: 7:38
